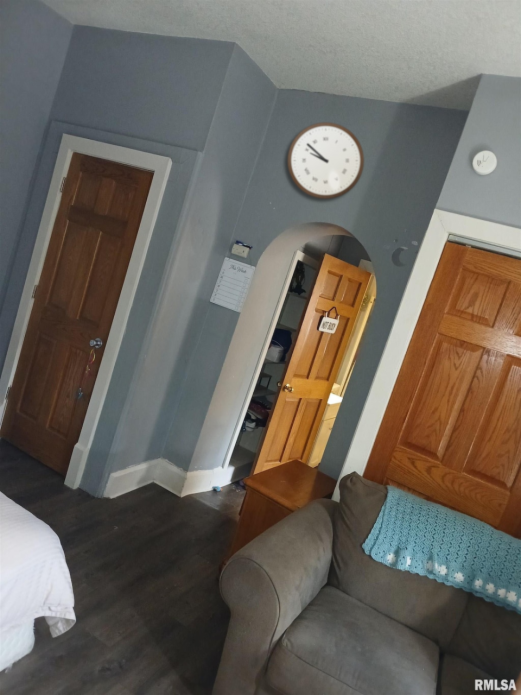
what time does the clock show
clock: 9:52
